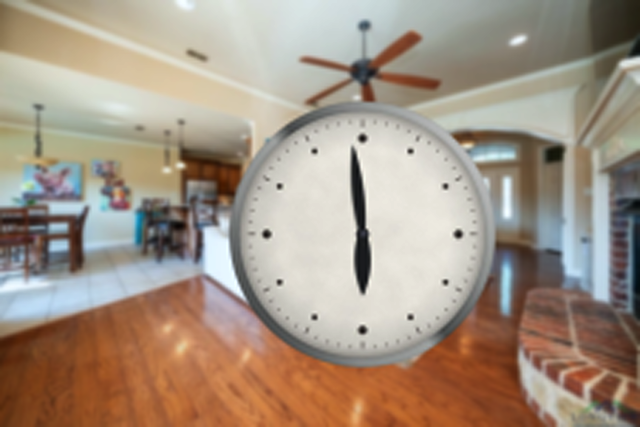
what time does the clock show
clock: 5:59
